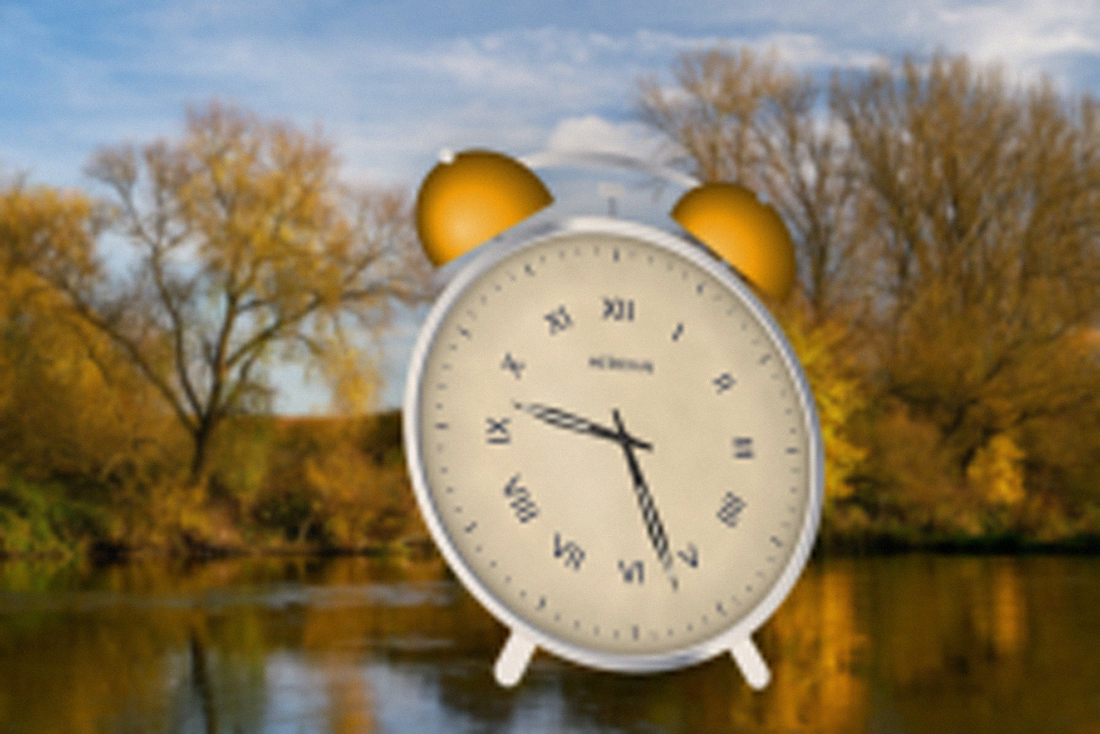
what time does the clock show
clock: 9:27
